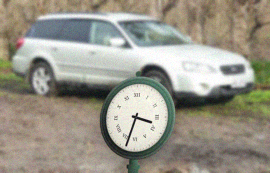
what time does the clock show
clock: 3:33
